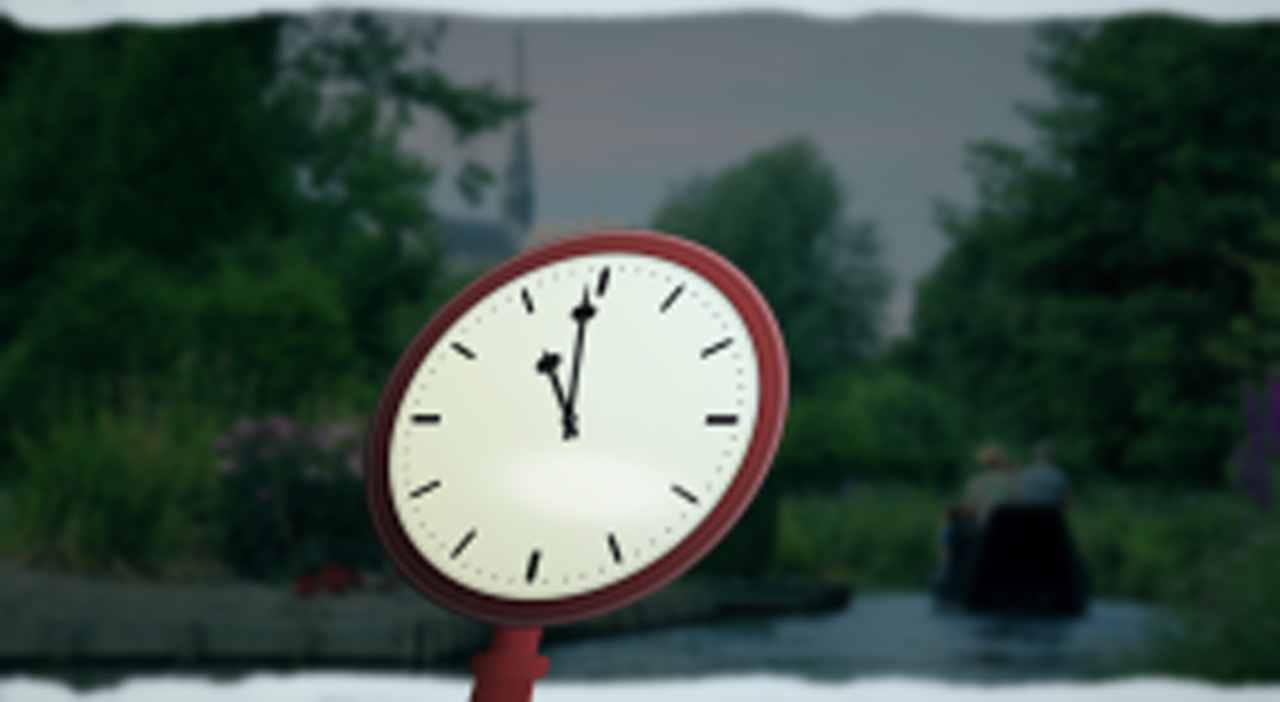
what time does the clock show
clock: 10:59
